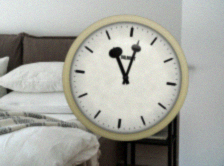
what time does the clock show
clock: 11:02
